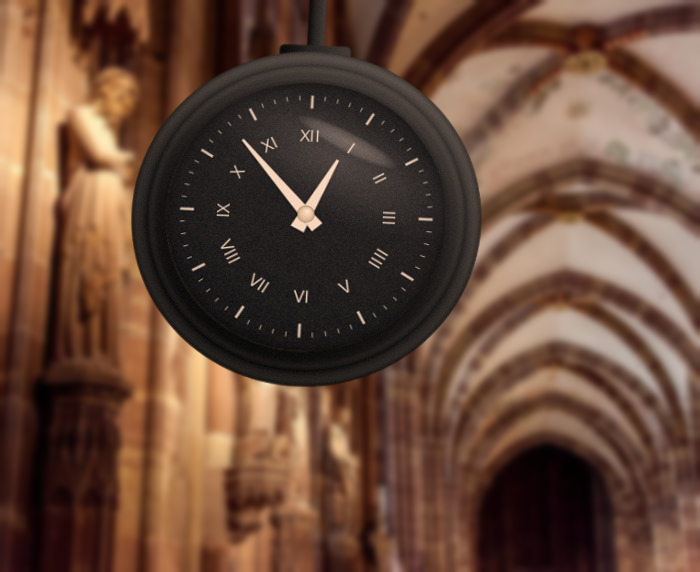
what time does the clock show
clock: 12:53
